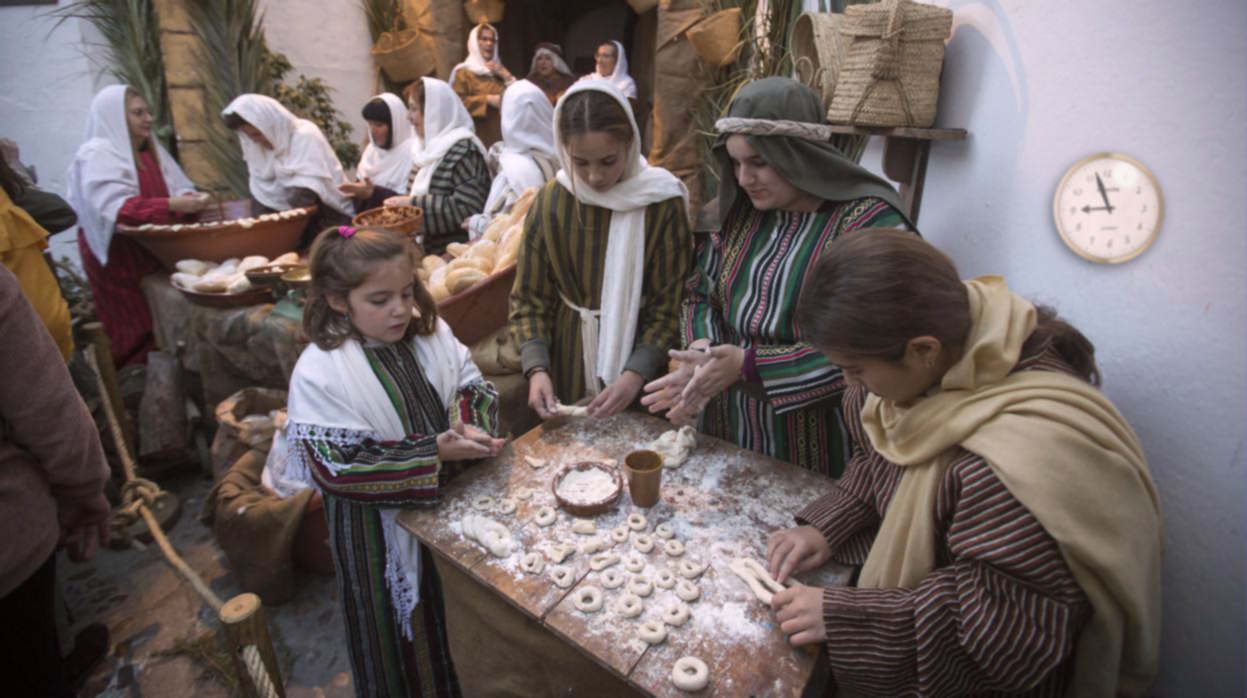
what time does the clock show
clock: 8:57
